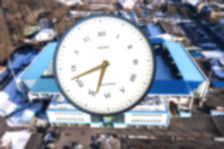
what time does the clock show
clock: 6:42
